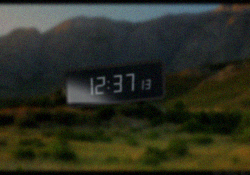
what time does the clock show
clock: 12:37
